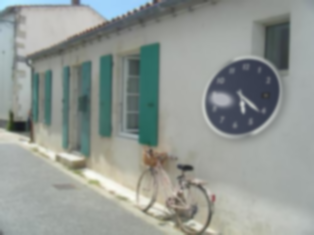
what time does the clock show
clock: 5:21
